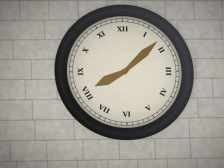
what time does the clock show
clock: 8:08
